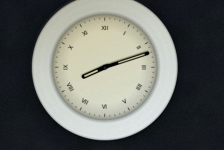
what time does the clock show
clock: 8:12
